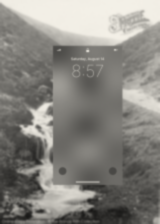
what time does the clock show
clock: 8:57
